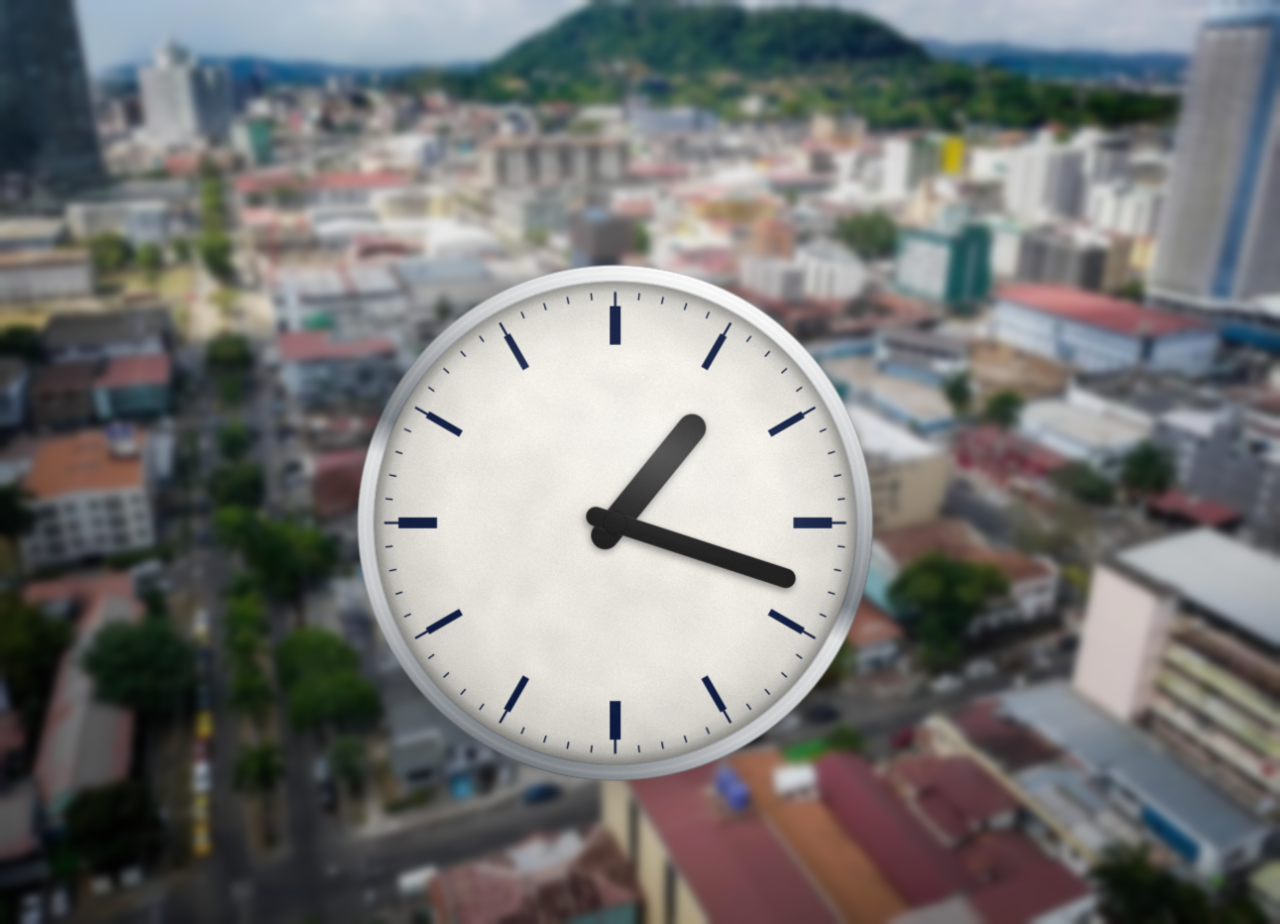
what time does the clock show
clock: 1:18
